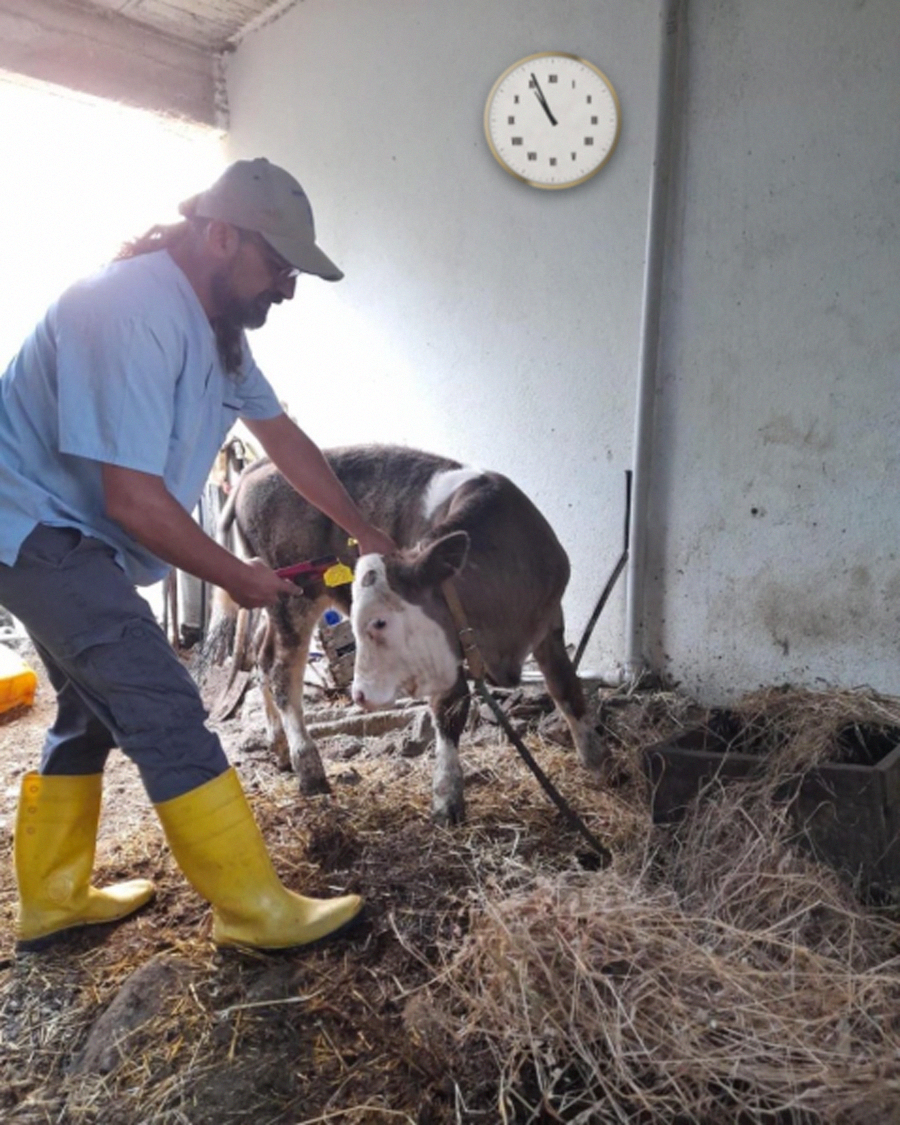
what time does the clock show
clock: 10:56
